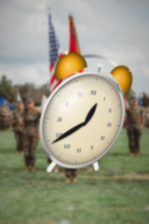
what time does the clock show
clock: 12:39
